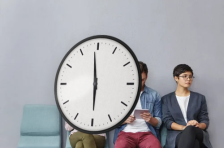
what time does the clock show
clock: 5:59
